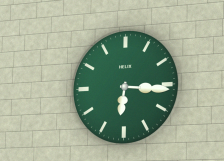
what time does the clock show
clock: 6:16
